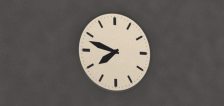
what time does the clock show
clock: 7:48
